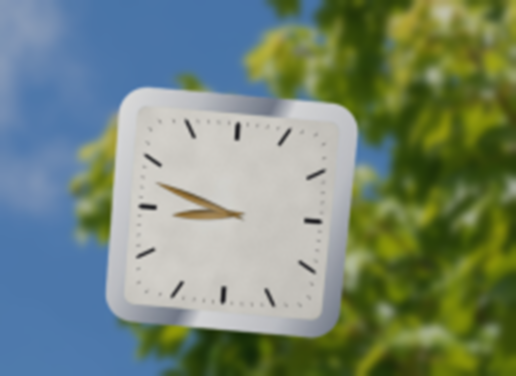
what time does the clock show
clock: 8:48
